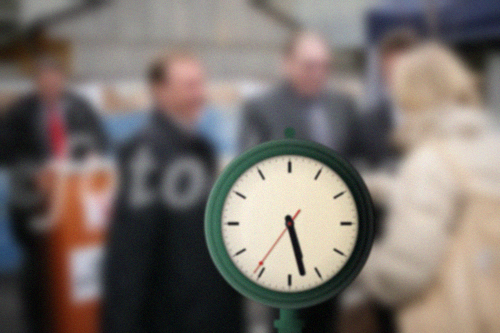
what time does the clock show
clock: 5:27:36
